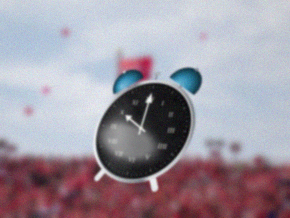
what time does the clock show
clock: 10:00
